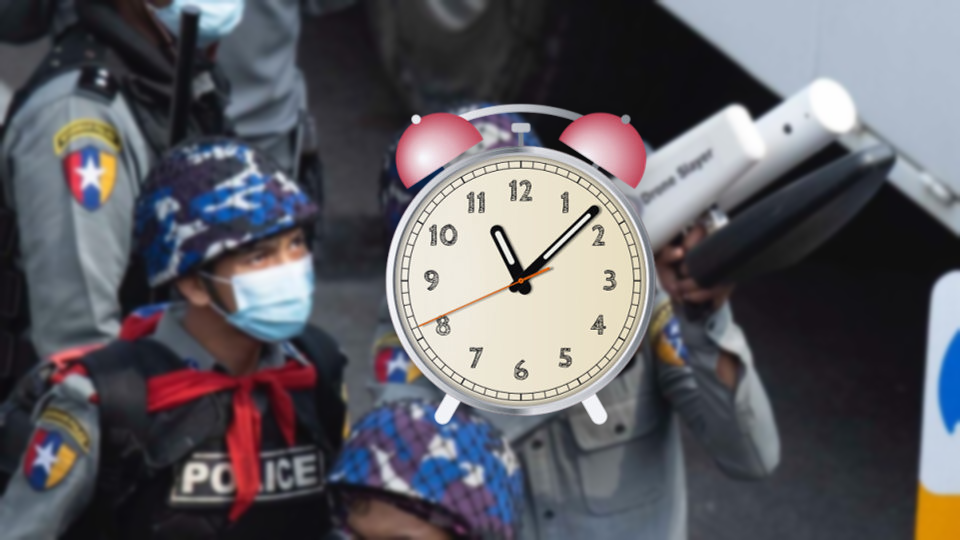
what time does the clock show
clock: 11:07:41
